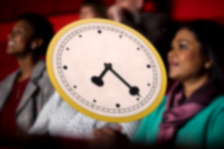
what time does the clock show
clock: 7:24
